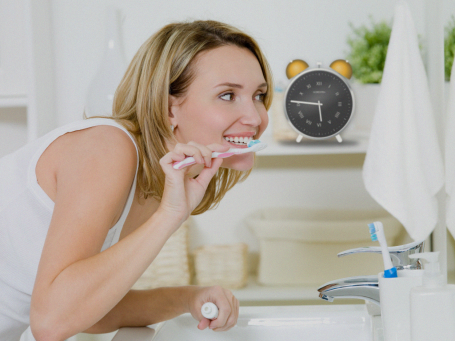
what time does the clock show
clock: 5:46
